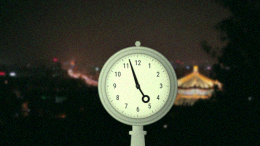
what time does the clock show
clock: 4:57
